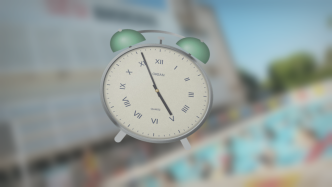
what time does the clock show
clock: 4:56
